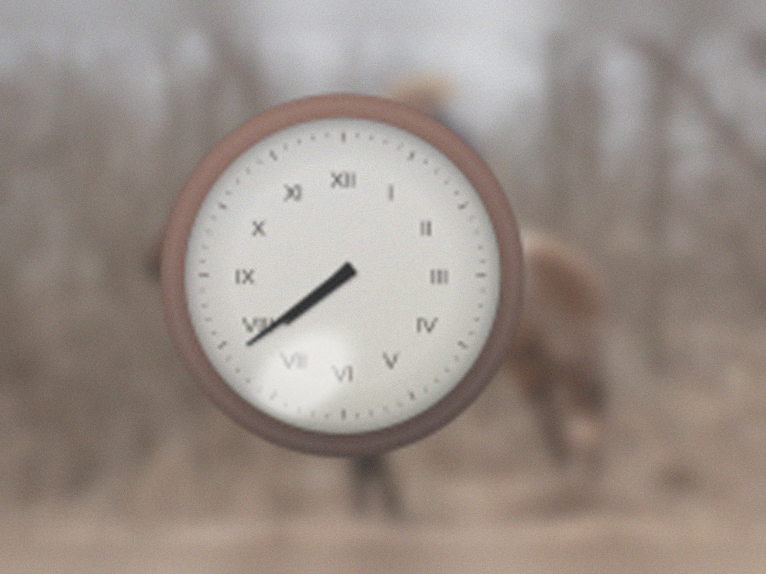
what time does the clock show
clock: 7:39
